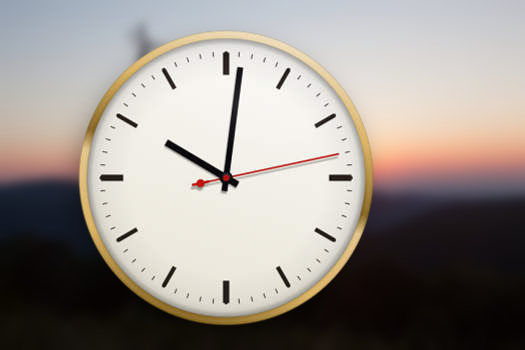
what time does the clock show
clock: 10:01:13
